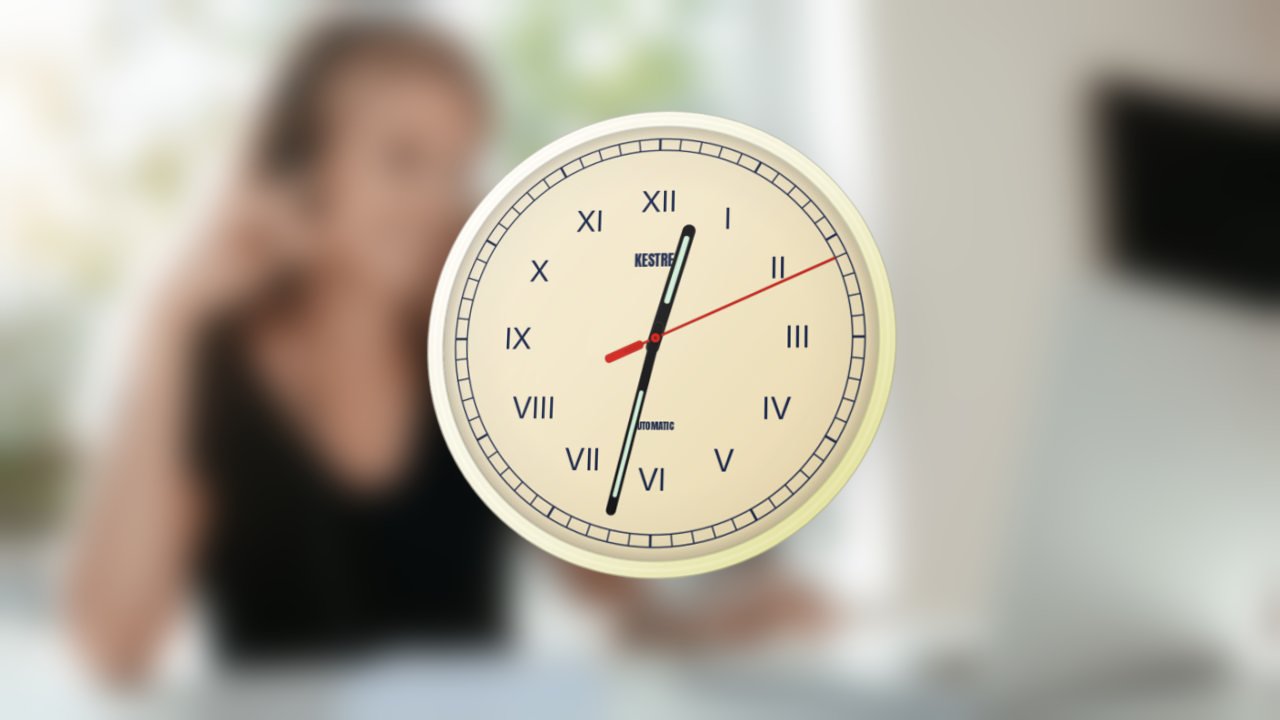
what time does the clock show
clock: 12:32:11
